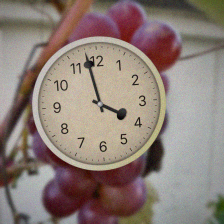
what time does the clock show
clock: 3:58
